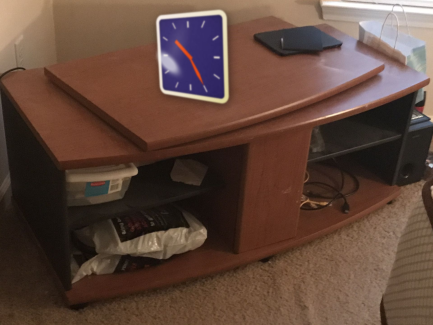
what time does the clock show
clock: 10:25
